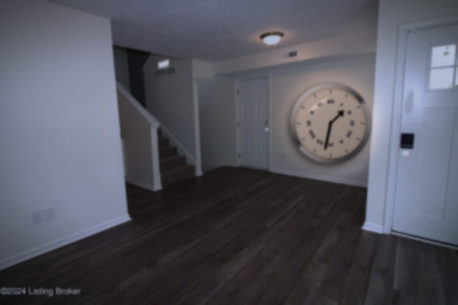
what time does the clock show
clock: 1:32
